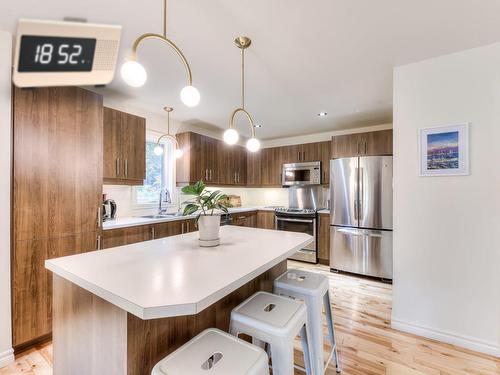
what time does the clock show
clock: 18:52
